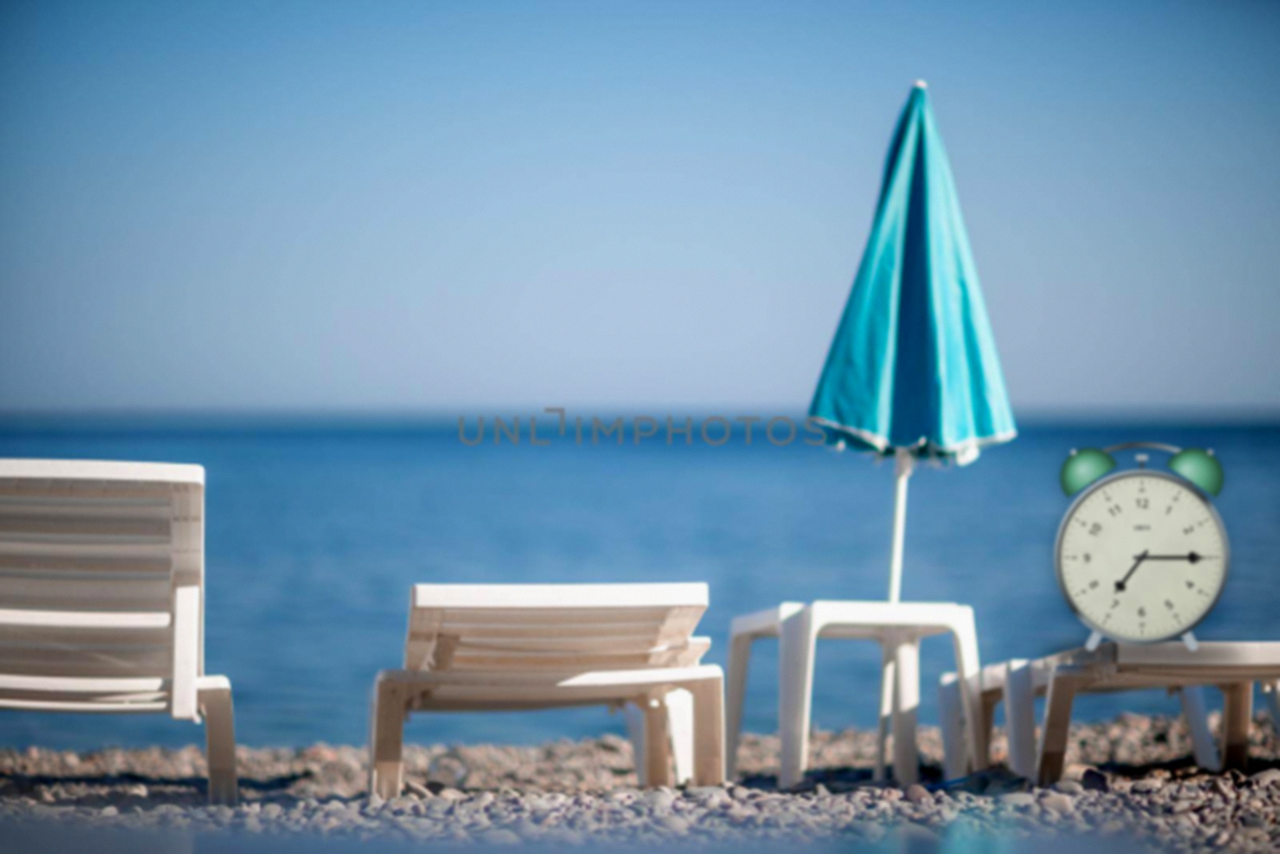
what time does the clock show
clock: 7:15
